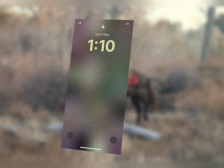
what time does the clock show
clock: 1:10
